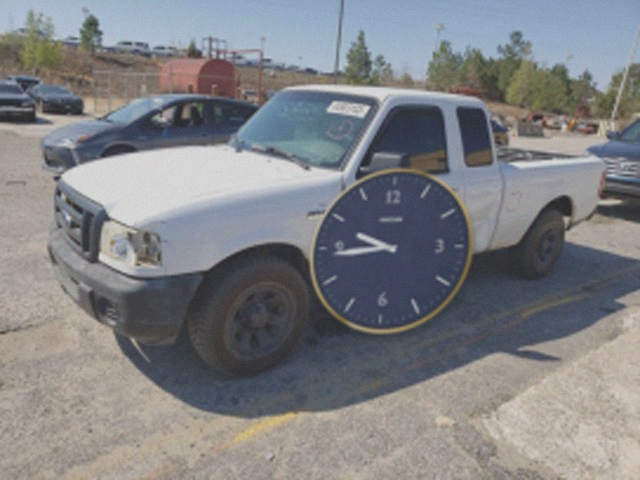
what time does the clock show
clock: 9:44
